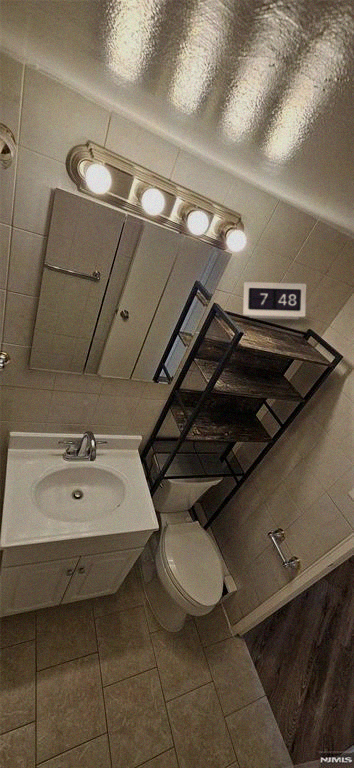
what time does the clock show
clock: 7:48
